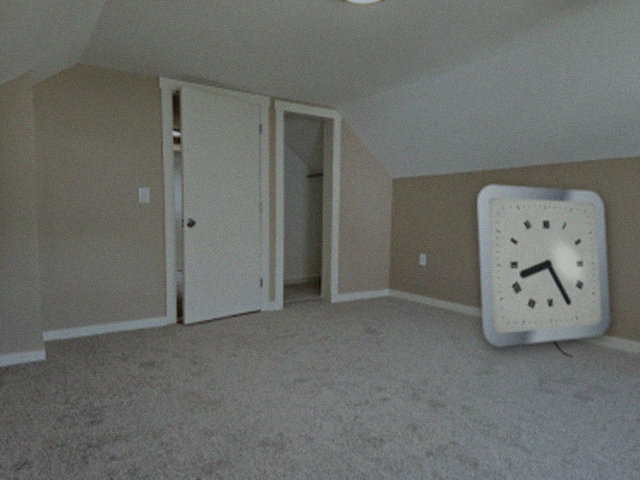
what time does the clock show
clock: 8:25
